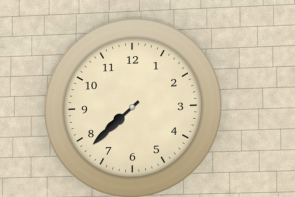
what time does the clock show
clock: 7:38
